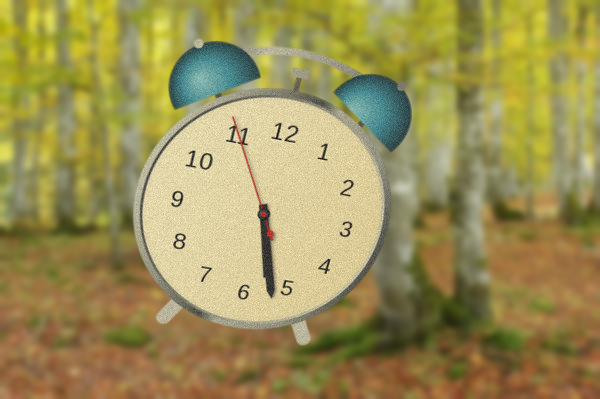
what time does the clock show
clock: 5:26:55
